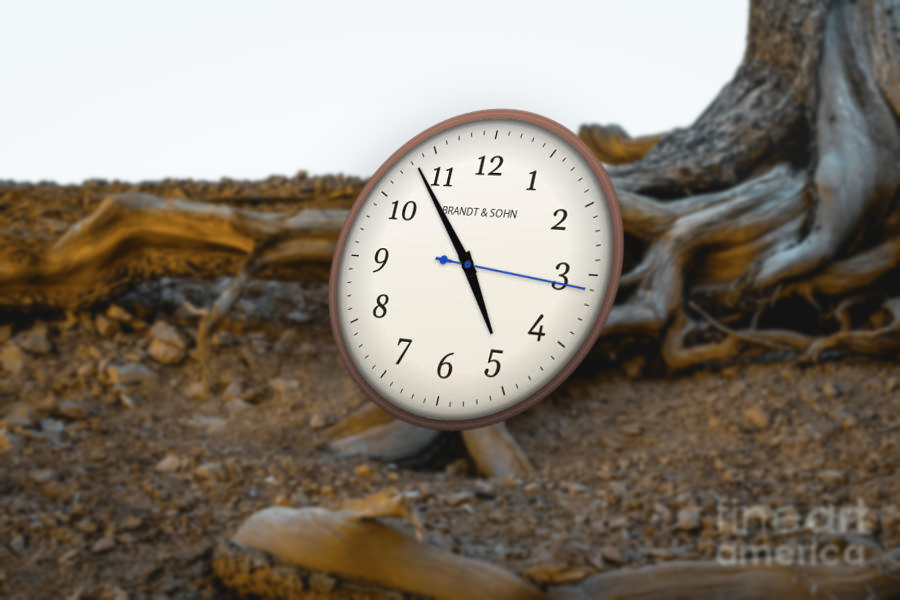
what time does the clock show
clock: 4:53:16
